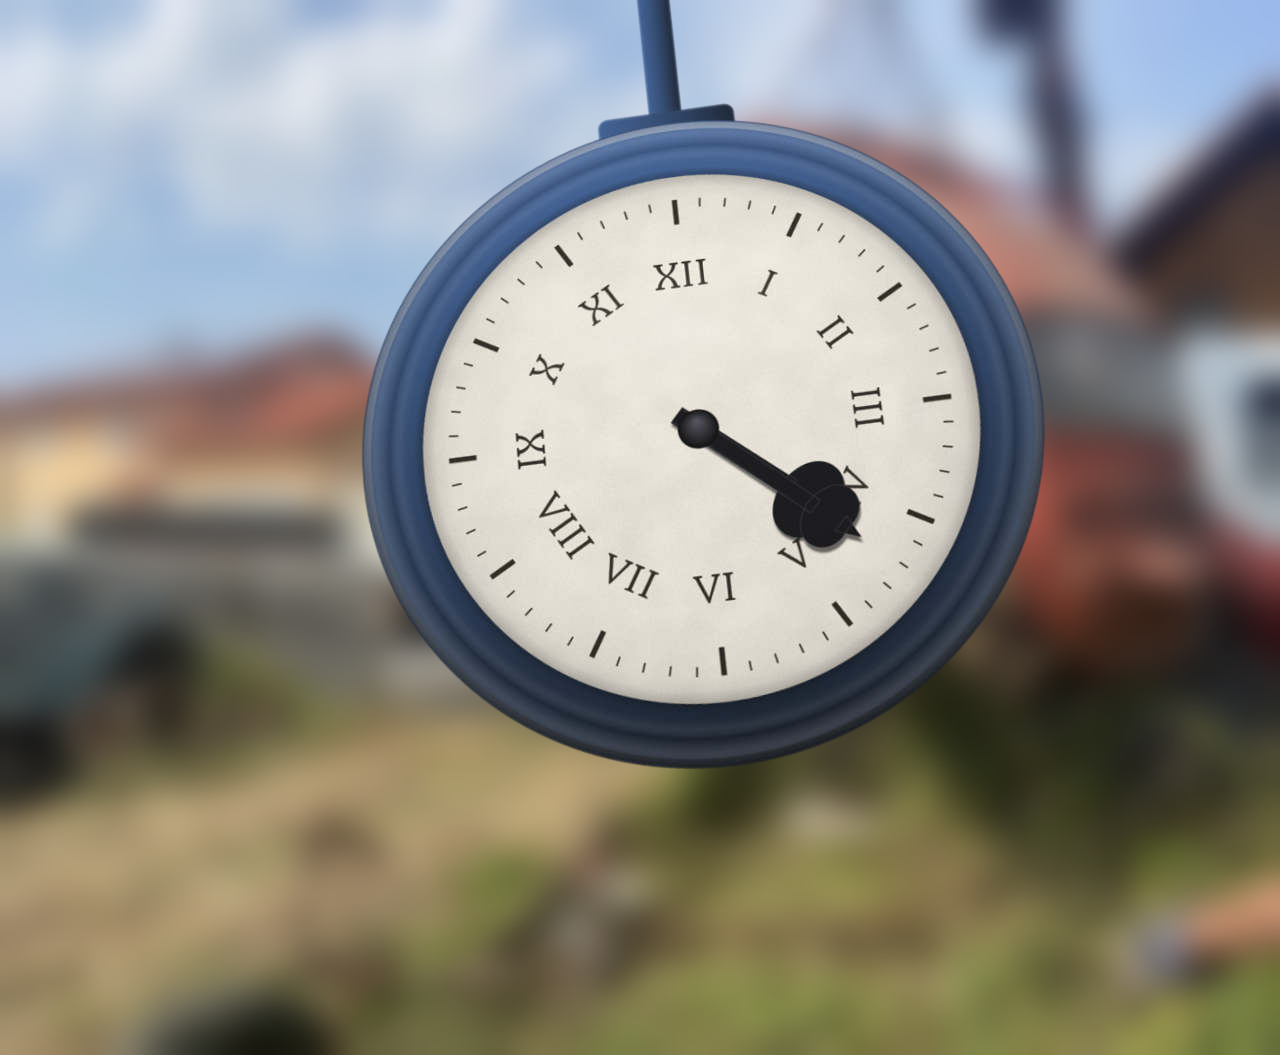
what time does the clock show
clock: 4:22
